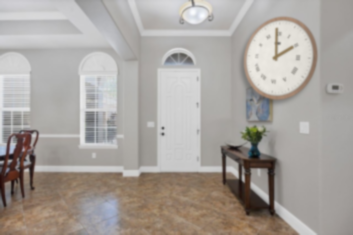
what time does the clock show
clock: 1:59
